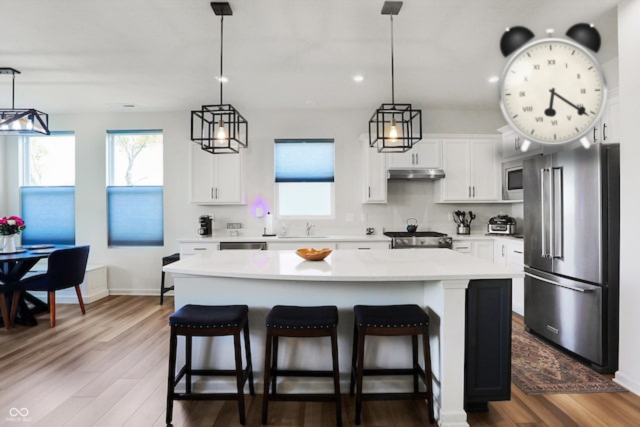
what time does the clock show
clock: 6:21
